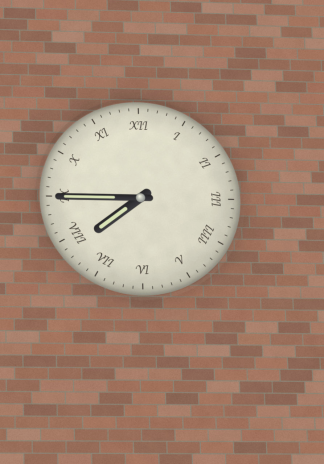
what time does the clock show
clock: 7:45
